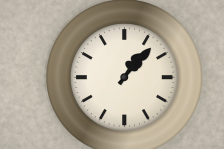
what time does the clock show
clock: 1:07
